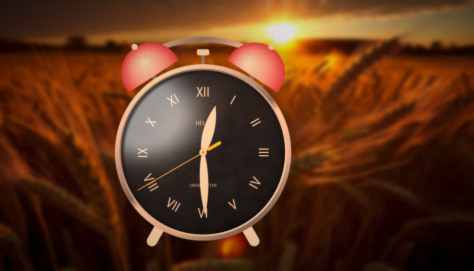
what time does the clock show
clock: 12:29:40
